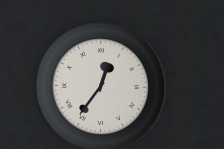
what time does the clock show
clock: 12:36
